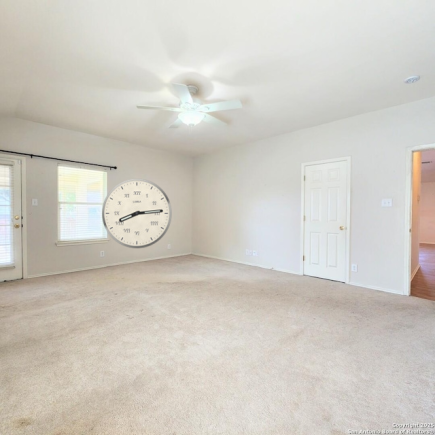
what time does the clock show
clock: 8:14
